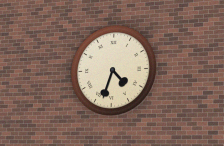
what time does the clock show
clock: 4:33
